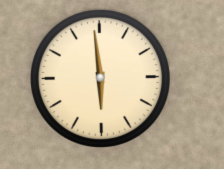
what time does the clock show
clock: 5:59
